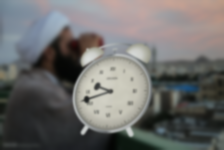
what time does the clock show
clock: 9:42
